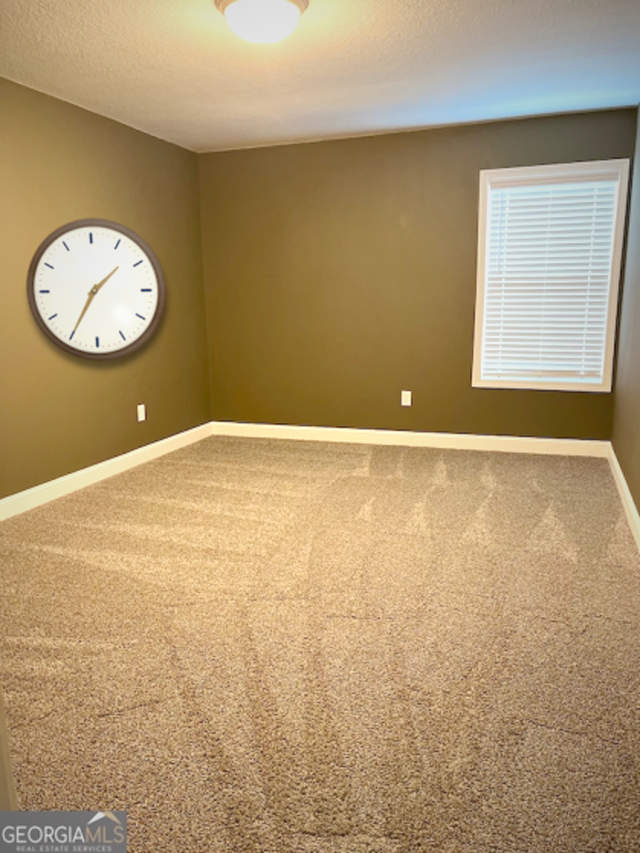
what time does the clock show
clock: 1:35
